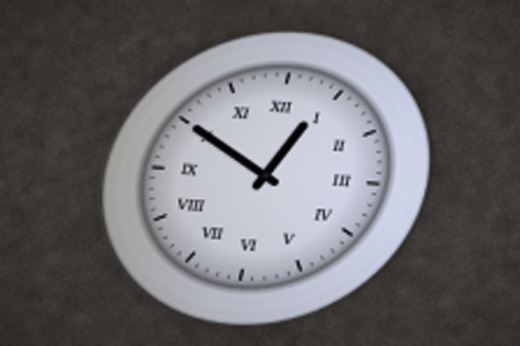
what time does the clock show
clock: 12:50
